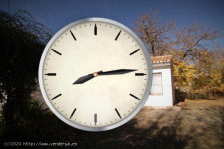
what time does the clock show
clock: 8:14
